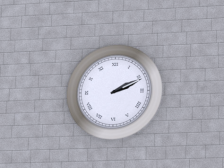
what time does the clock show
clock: 2:11
